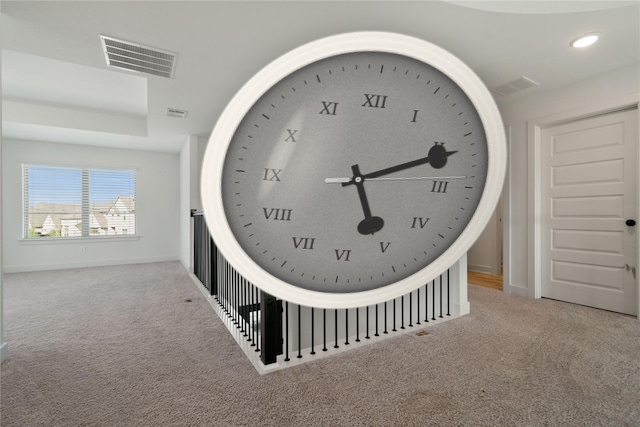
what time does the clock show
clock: 5:11:14
